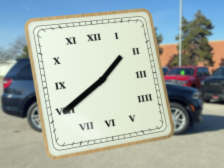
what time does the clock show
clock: 1:40
